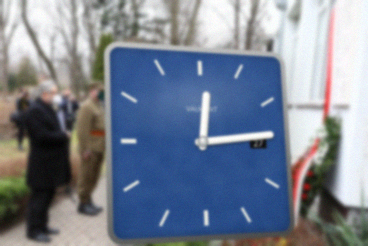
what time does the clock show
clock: 12:14
